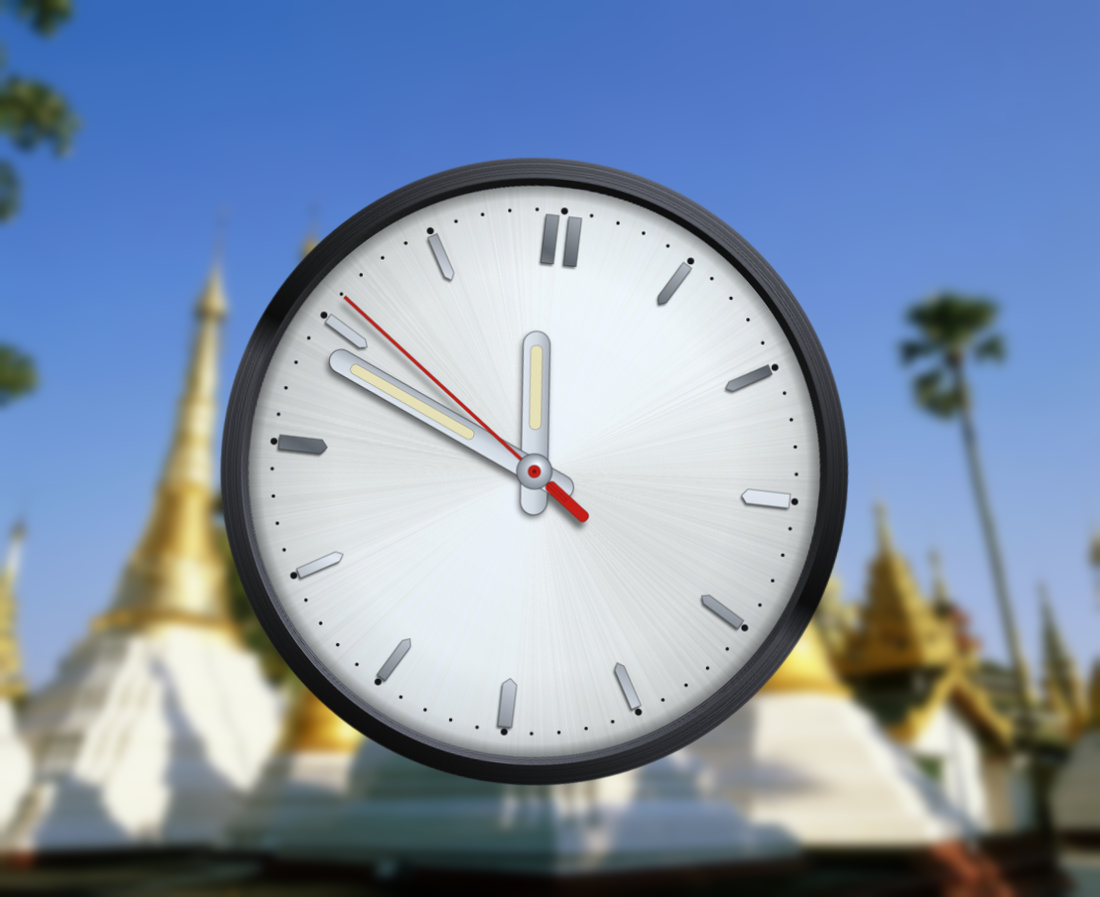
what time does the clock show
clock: 11:48:51
